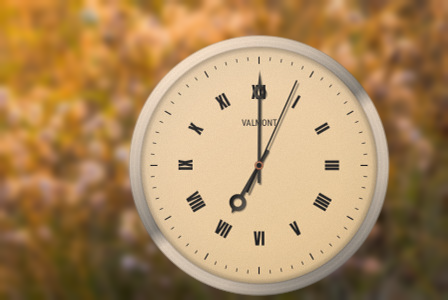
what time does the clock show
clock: 7:00:04
